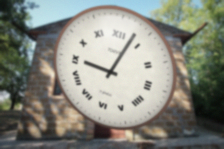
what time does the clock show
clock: 9:03
